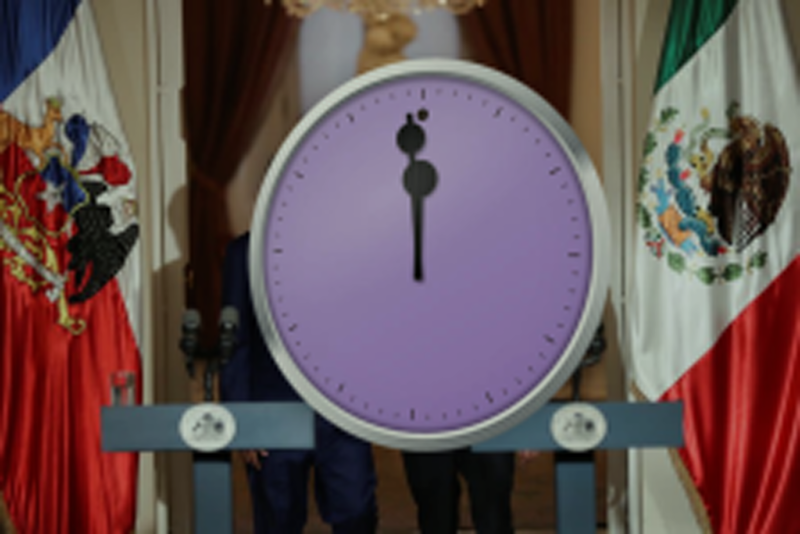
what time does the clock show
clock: 11:59
